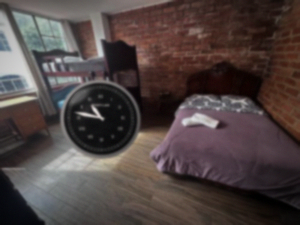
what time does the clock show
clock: 10:47
